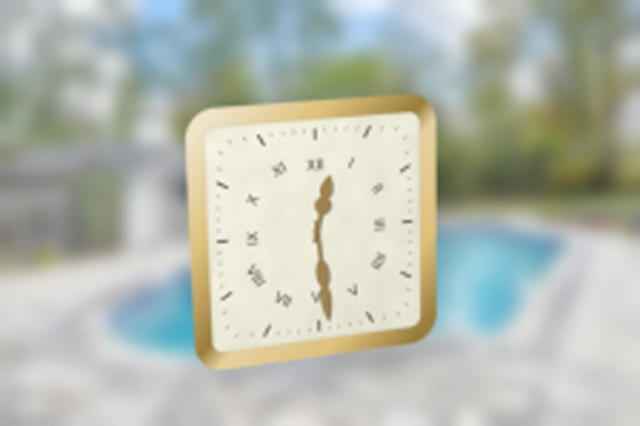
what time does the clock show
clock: 12:29
